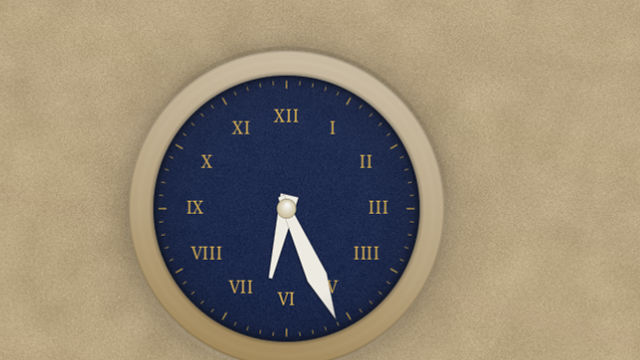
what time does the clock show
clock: 6:26
